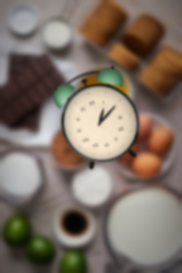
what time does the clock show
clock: 1:10
